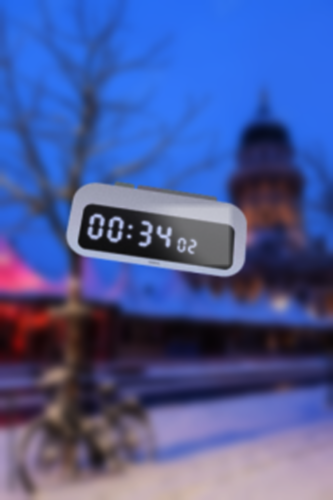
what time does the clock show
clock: 0:34:02
